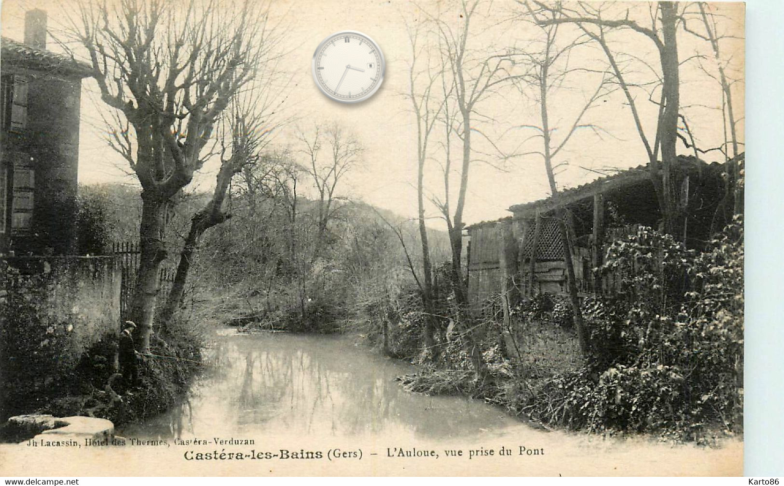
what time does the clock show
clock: 3:35
